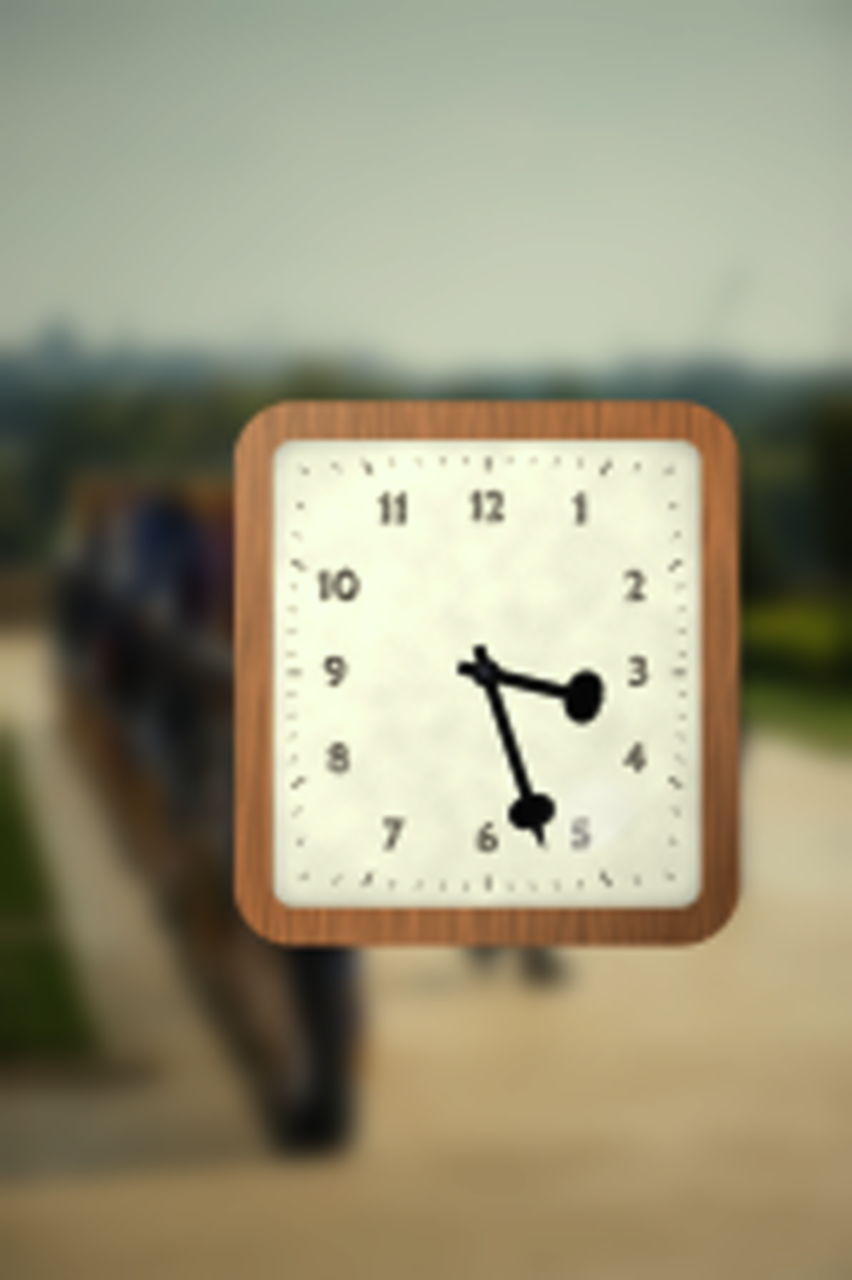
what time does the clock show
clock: 3:27
